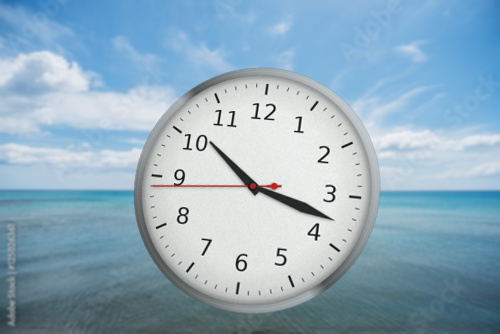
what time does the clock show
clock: 10:17:44
